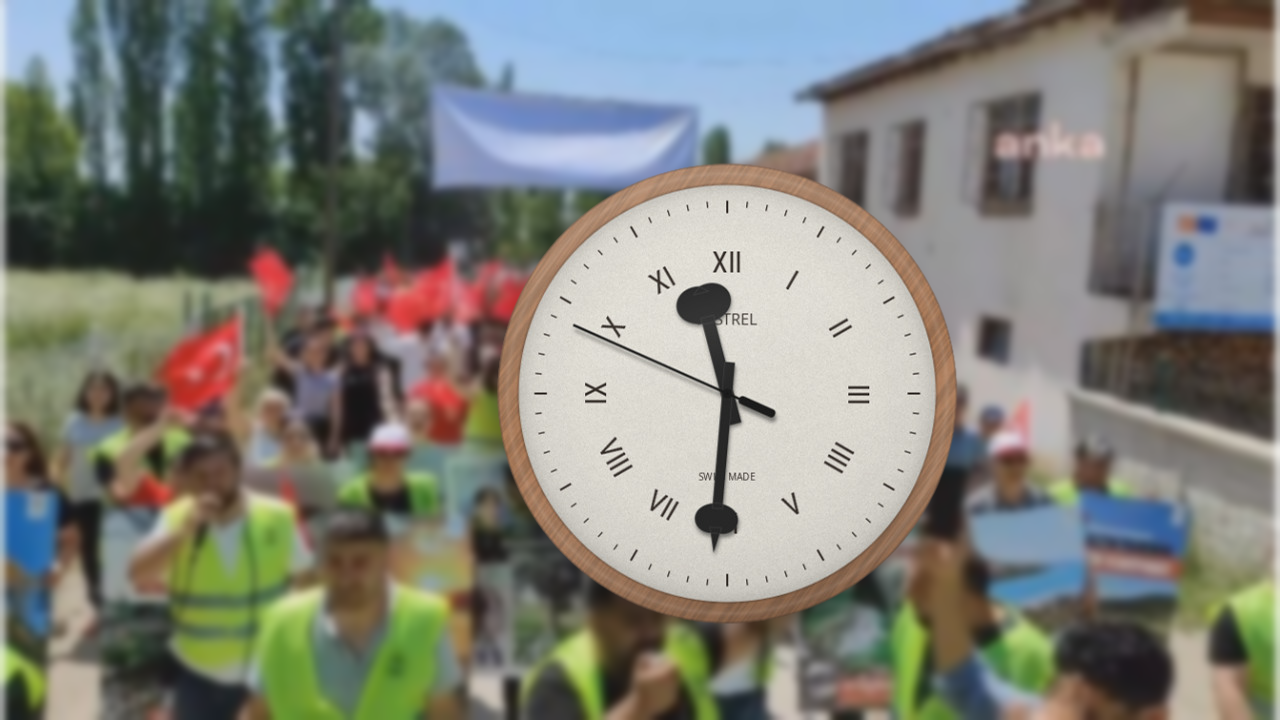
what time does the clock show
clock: 11:30:49
